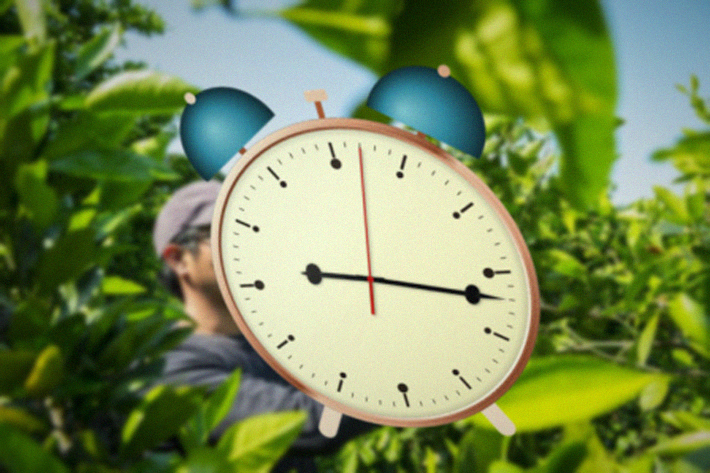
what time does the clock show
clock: 9:17:02
